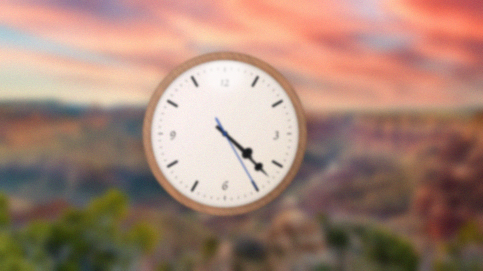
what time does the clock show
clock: 4:22:25
